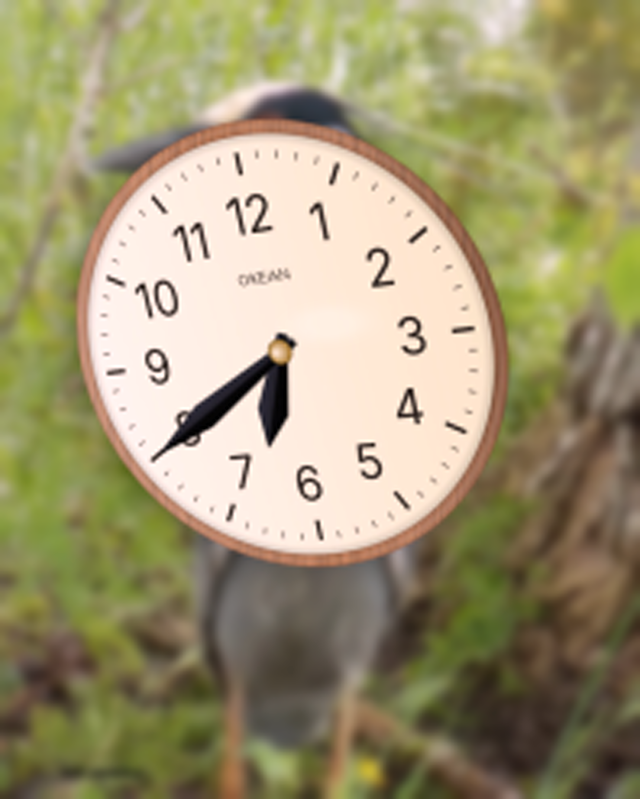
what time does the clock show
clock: 6:40
